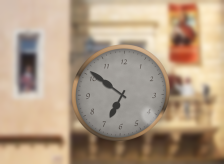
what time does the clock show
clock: 6:51
